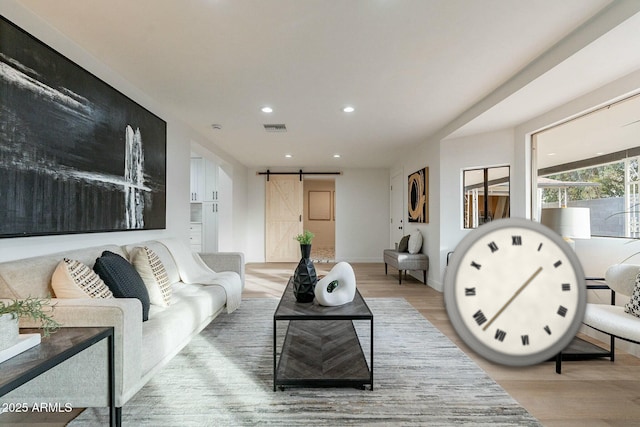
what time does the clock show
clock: 1:38
